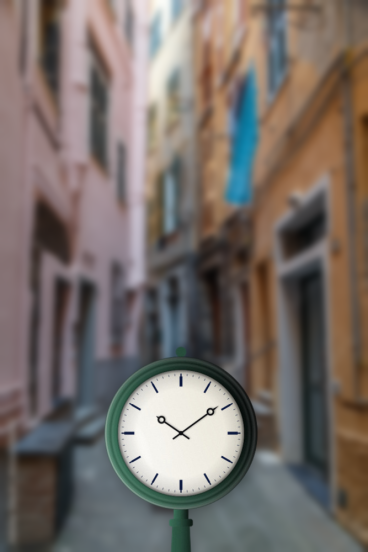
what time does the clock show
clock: 10:09
